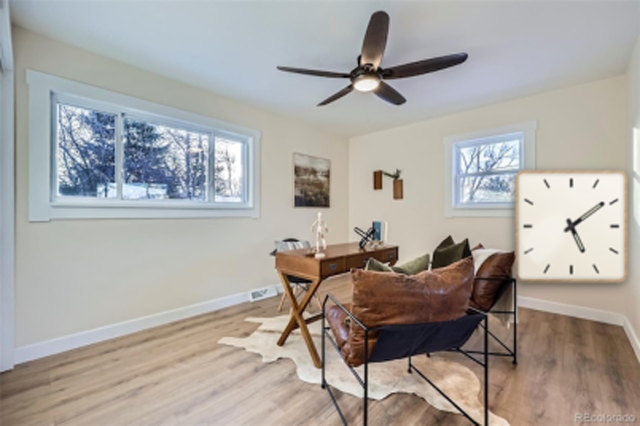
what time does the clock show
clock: 5:09
